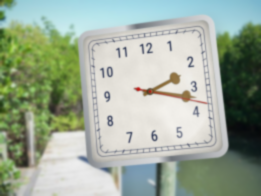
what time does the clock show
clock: 2:17:18
